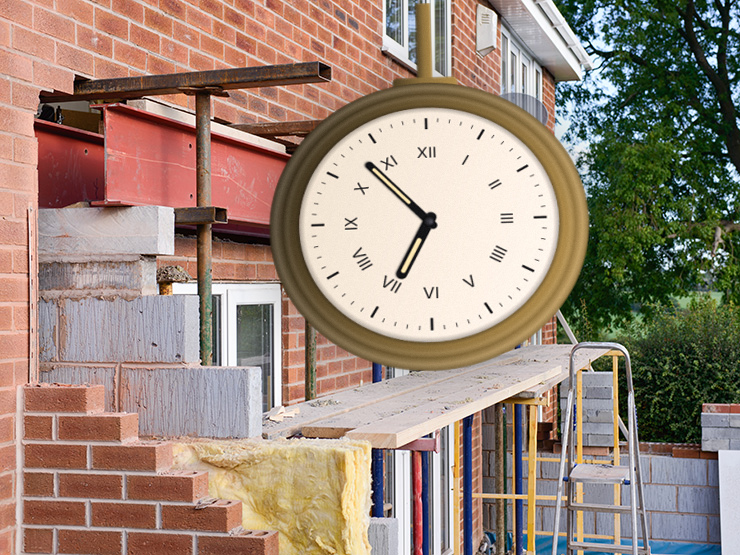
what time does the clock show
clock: 6:53
